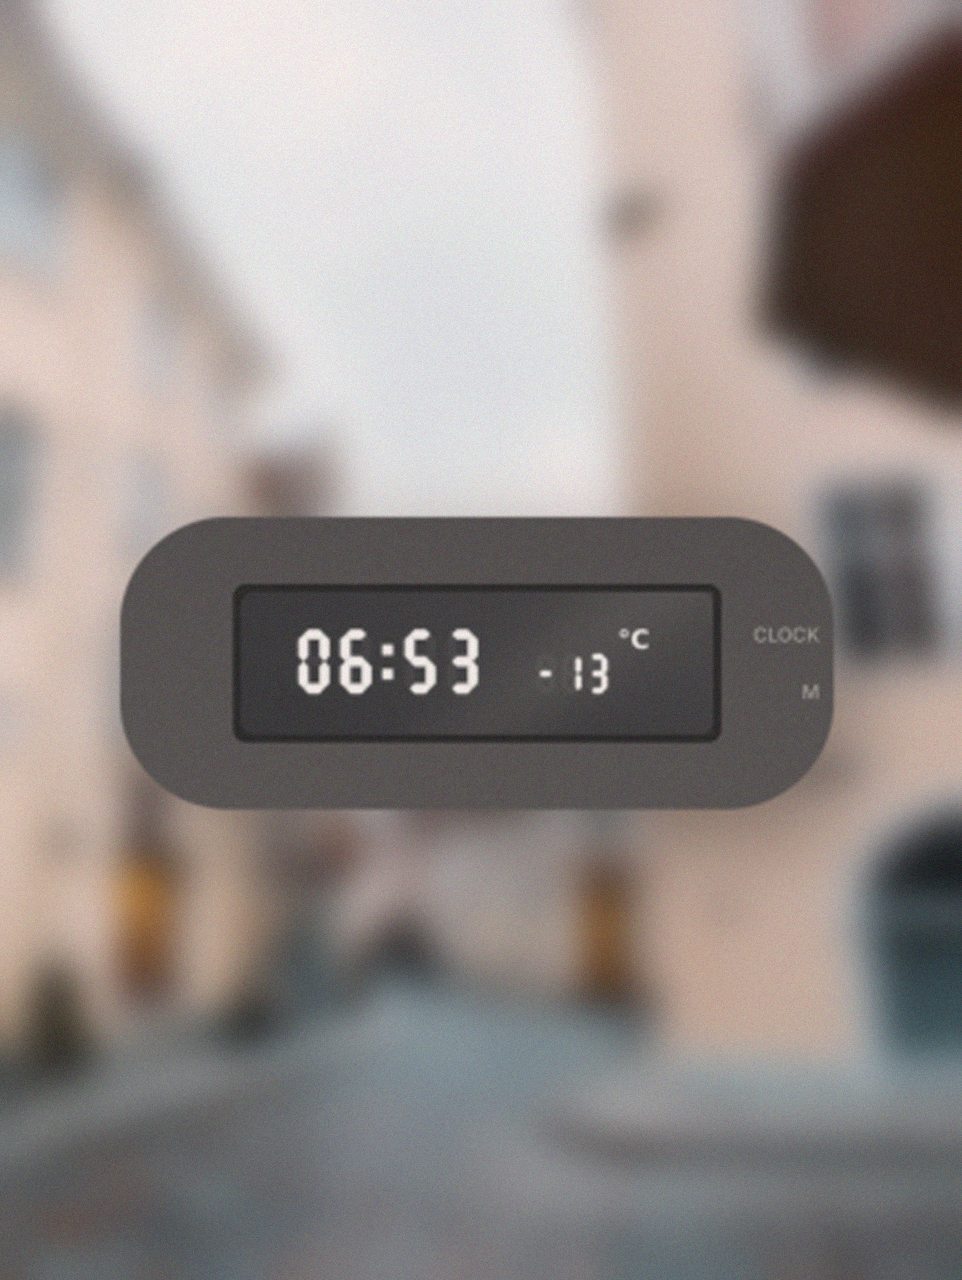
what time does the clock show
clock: 6:53
